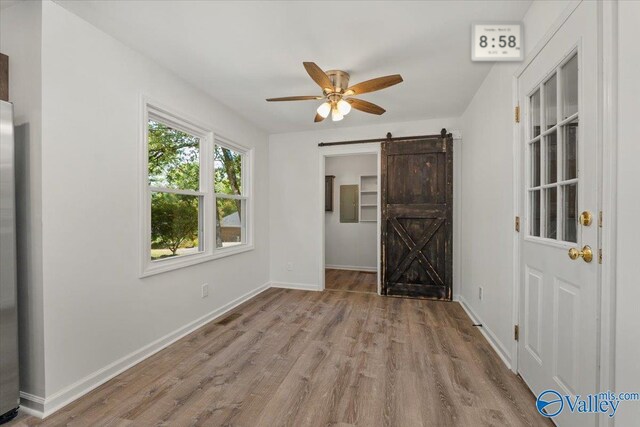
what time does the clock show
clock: 8:58
